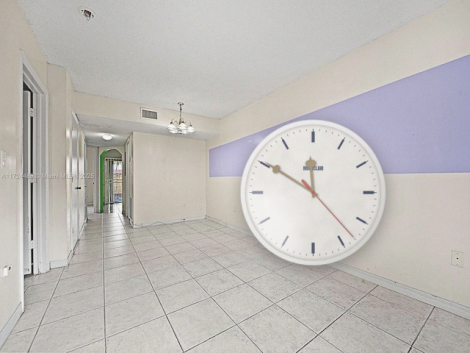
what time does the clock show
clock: 11:50:23
